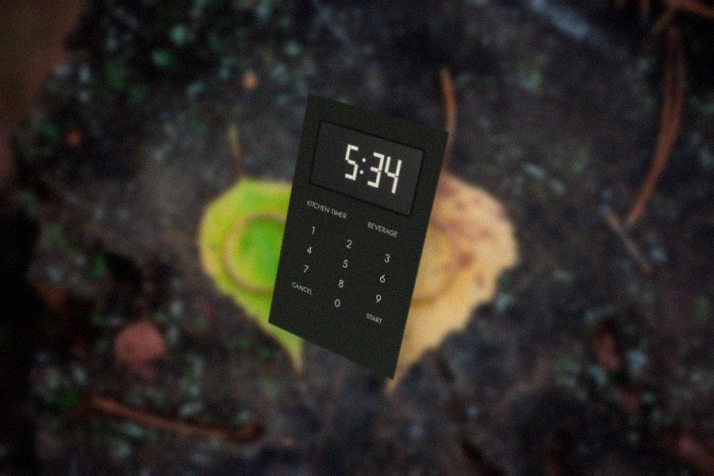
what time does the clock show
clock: 5:34
